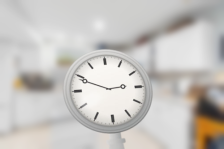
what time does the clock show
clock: 2:49
